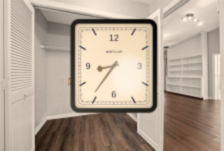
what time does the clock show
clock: 8:36
